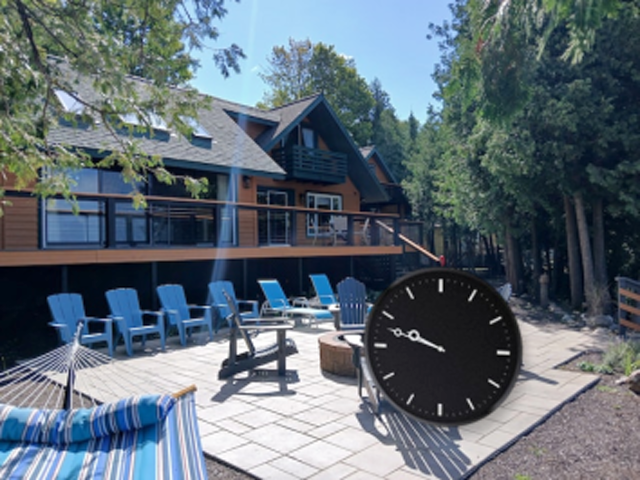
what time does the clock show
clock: 9:48
